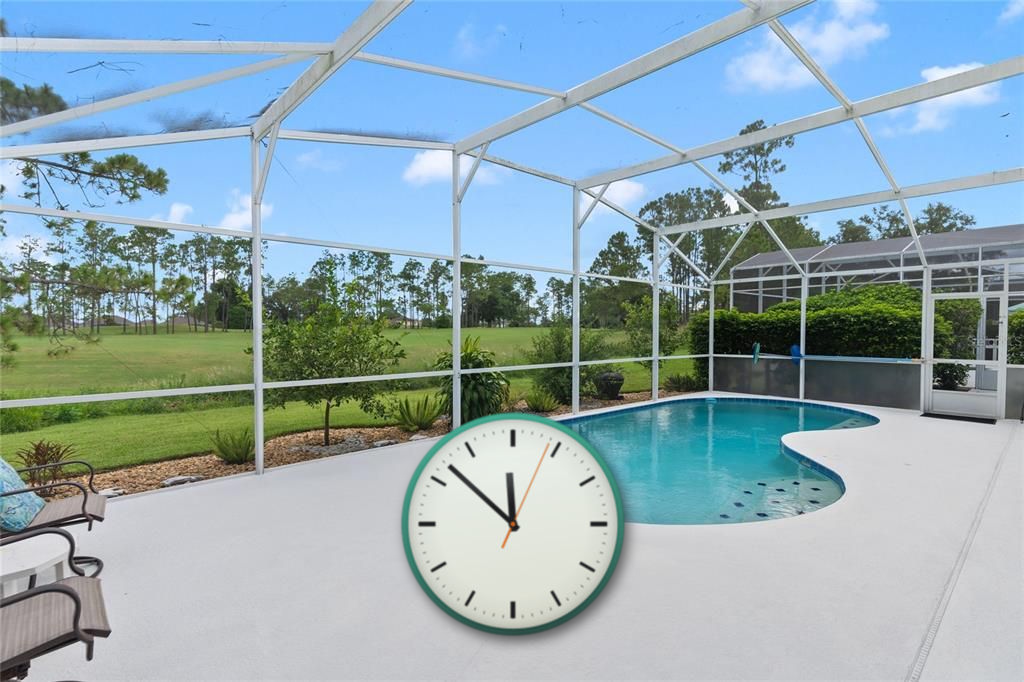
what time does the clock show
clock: 11:52:04
